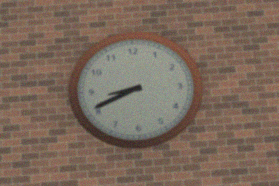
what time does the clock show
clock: 8:41
